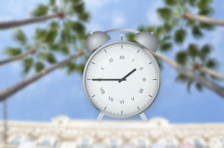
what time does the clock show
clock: 1:45
